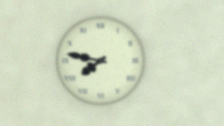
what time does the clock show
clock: 7:47
